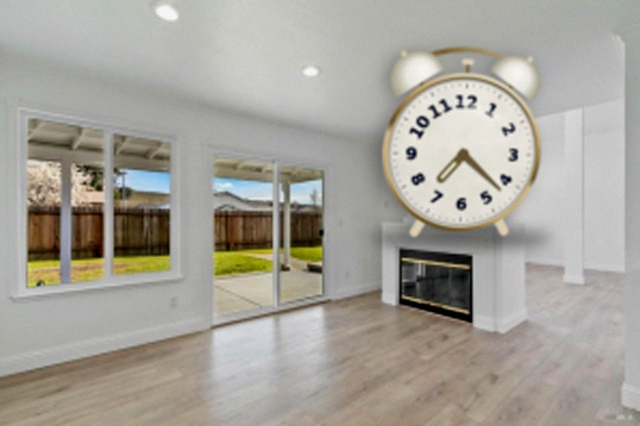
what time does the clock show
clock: 7:22
